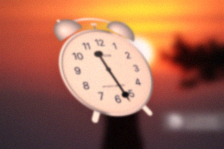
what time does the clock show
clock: 11:27
